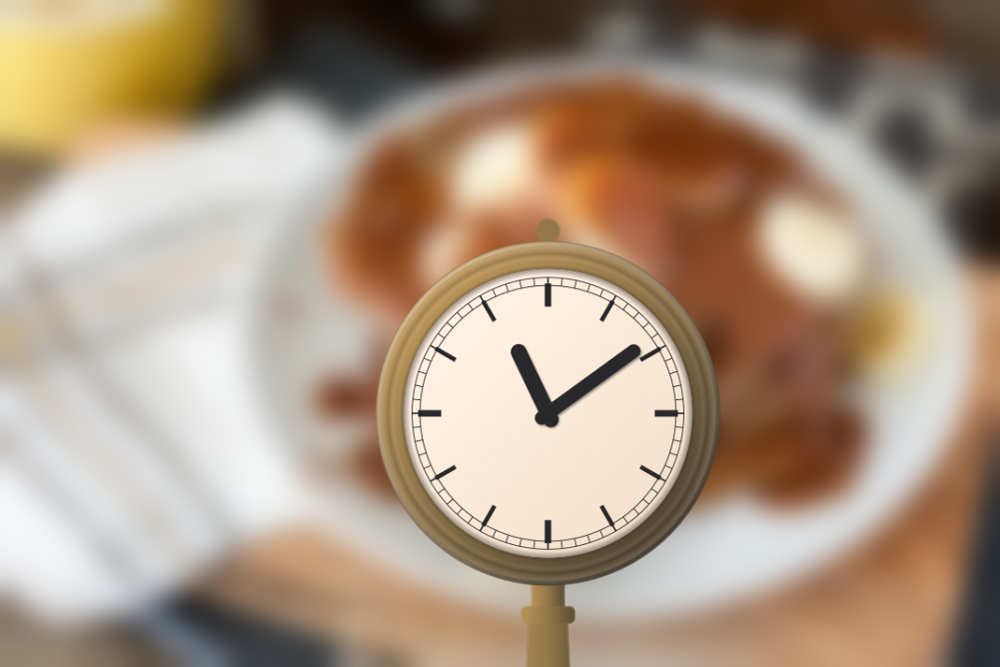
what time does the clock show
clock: 11:09
